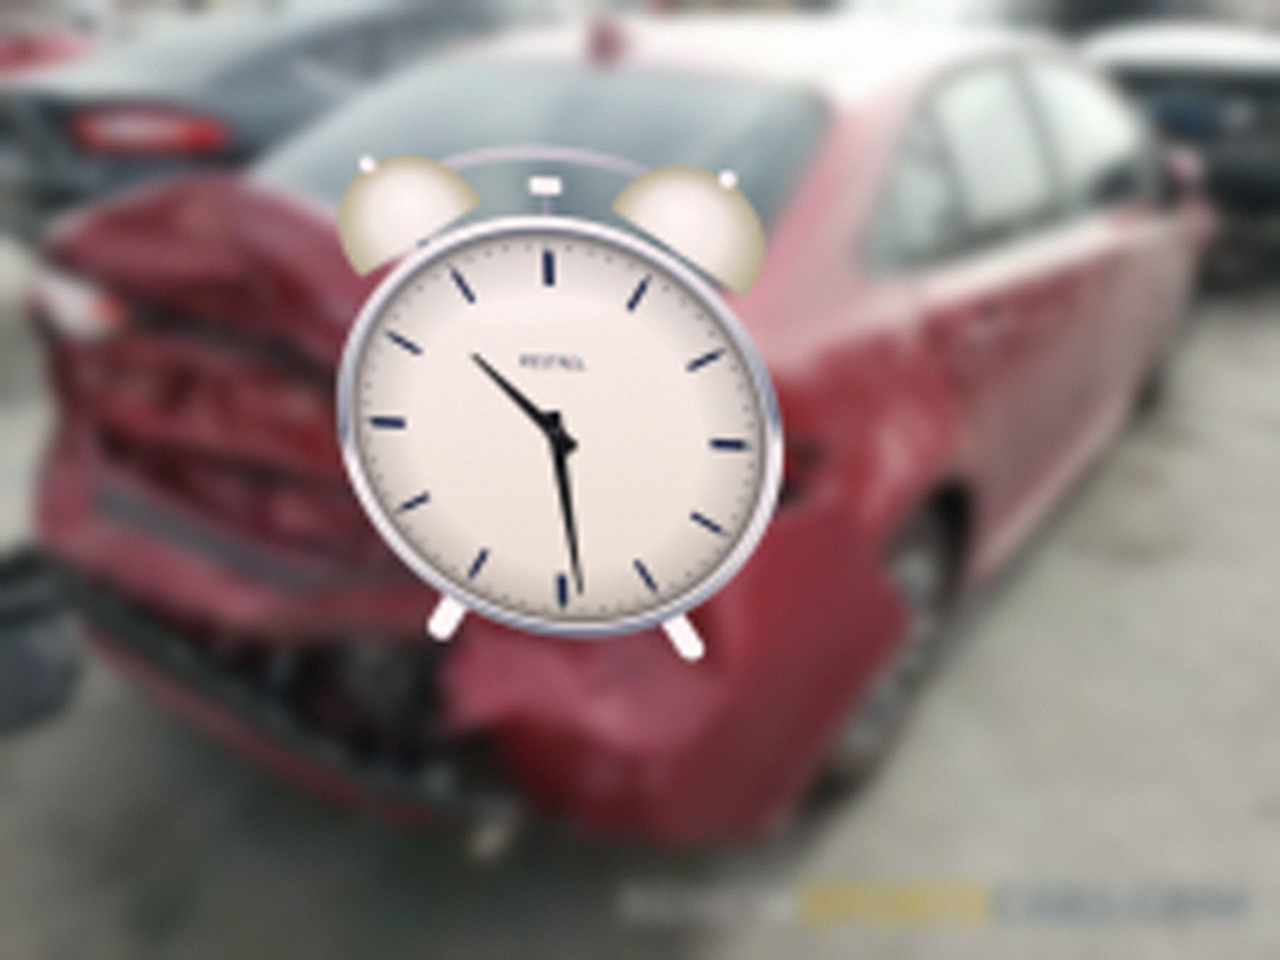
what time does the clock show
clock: 10:29
